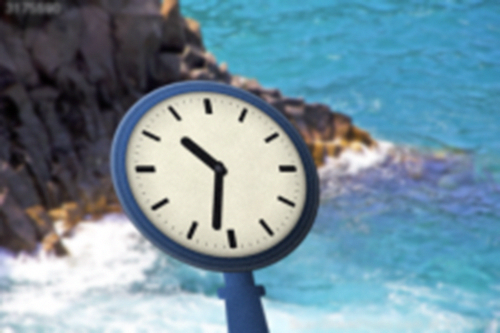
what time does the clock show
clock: 10:32
